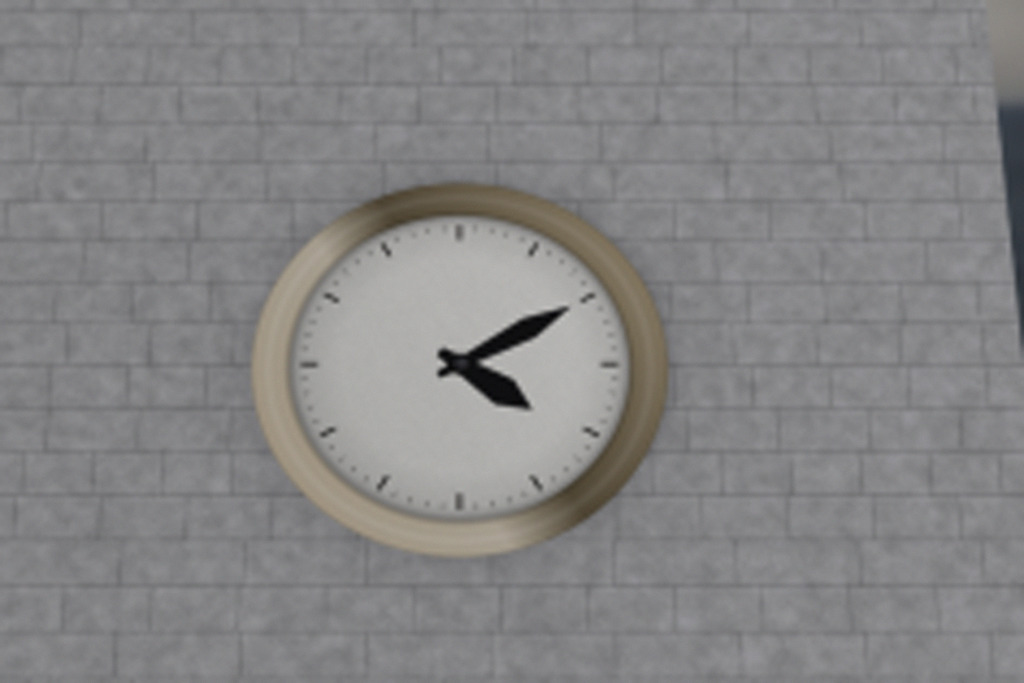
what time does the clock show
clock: 4:10
